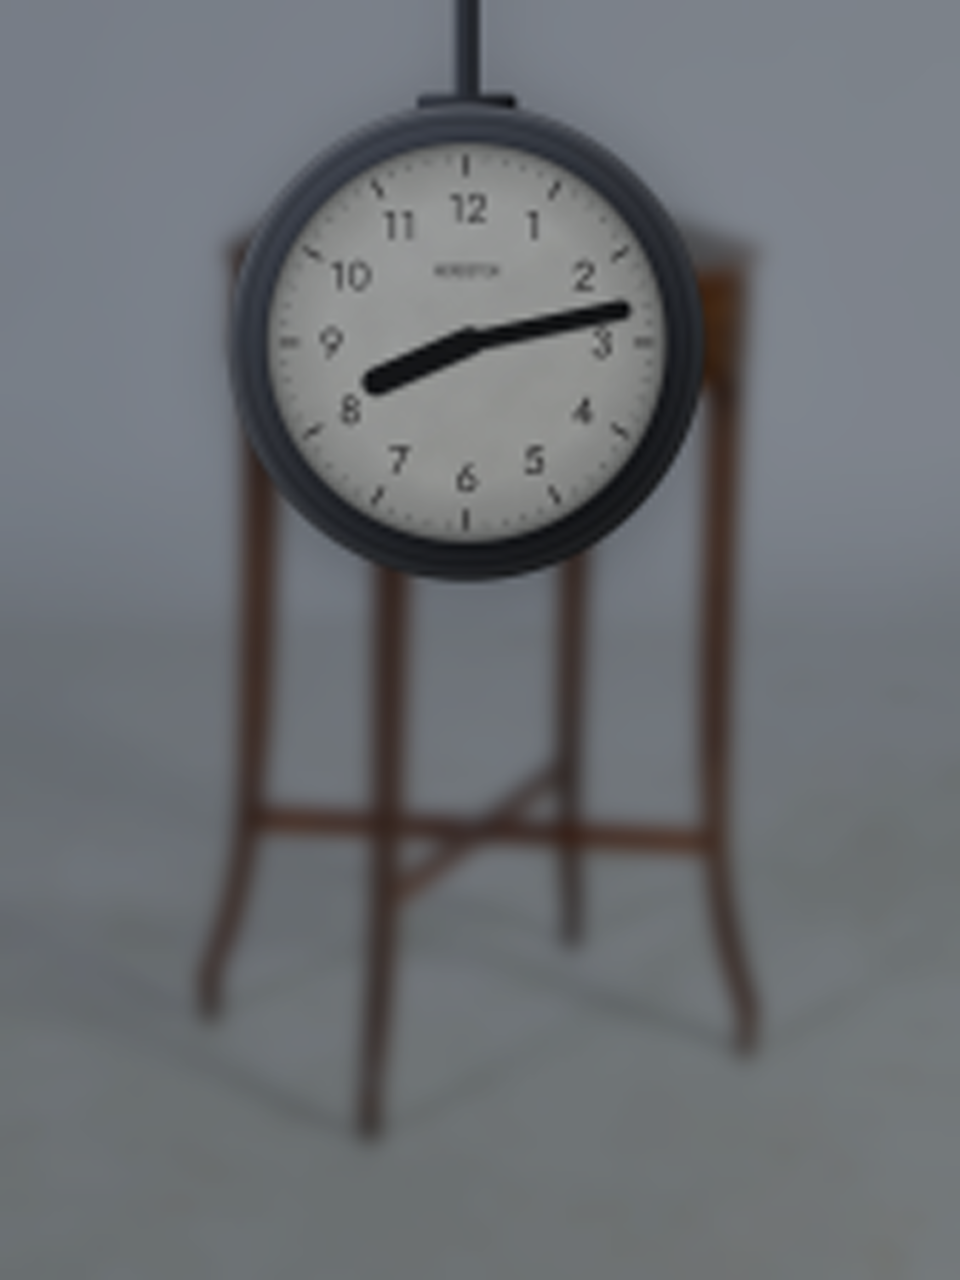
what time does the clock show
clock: 8:13
